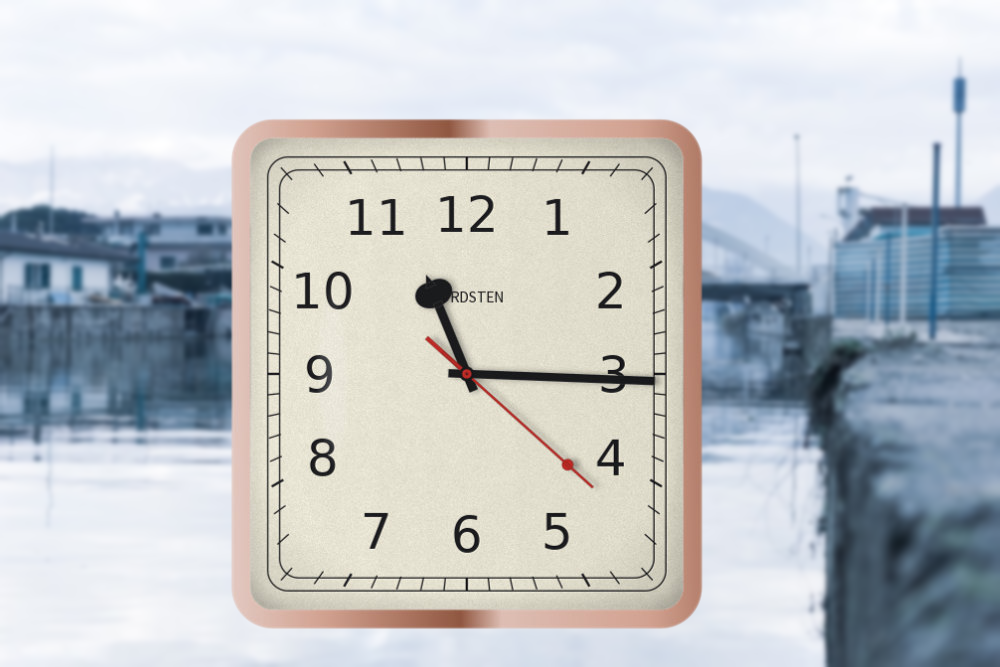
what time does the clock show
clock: 11:15:22
